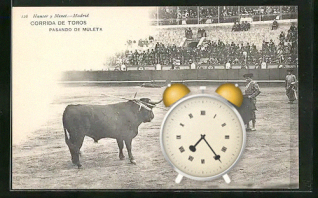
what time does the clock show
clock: 7:24
